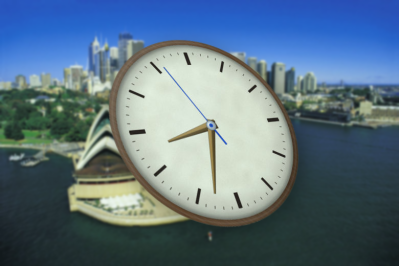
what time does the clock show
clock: 8:32:56
